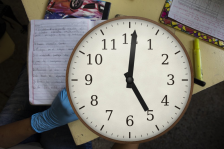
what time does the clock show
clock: 5:01
